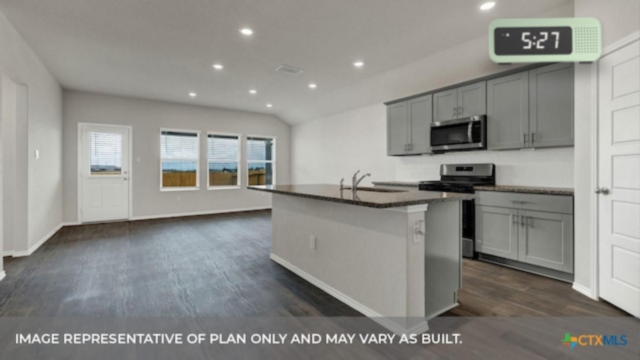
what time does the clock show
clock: 5:27
